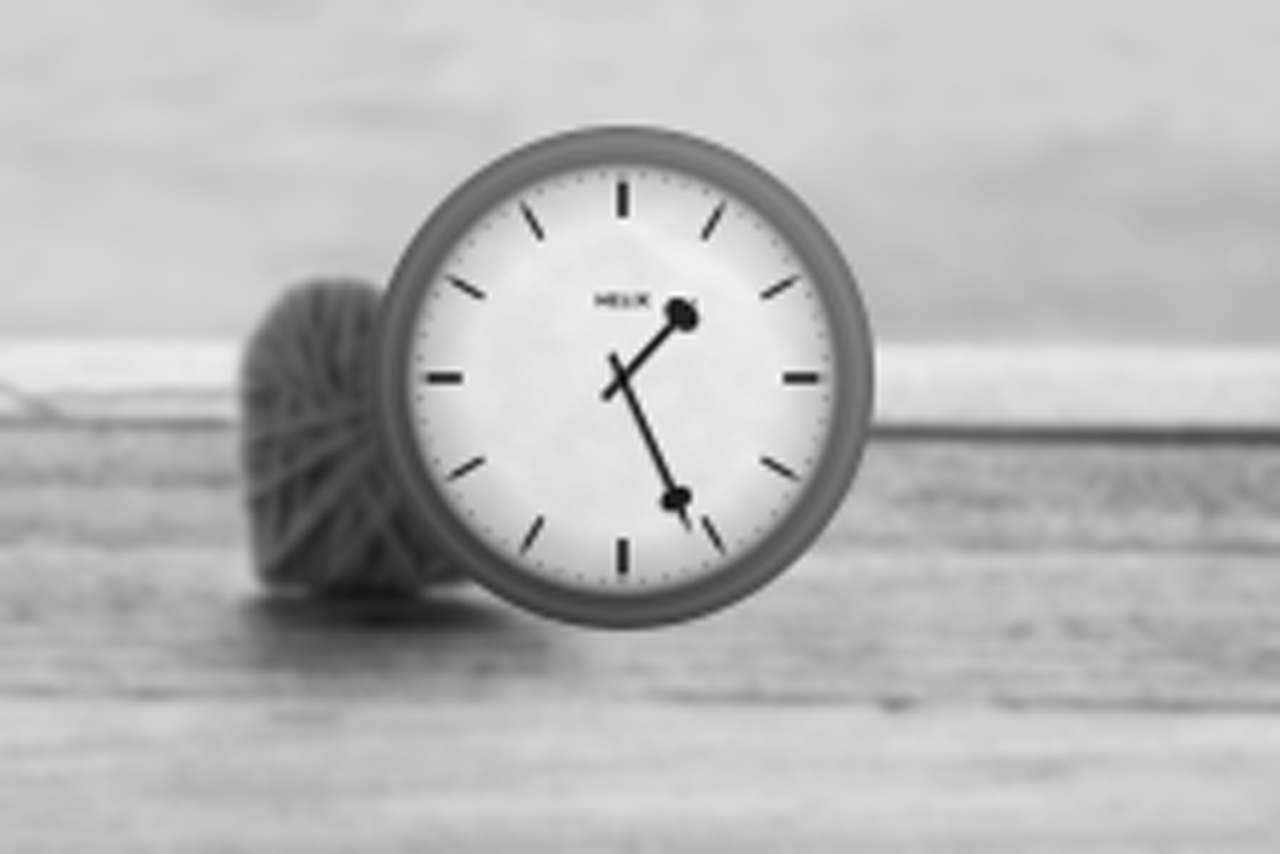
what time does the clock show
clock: 1:26
